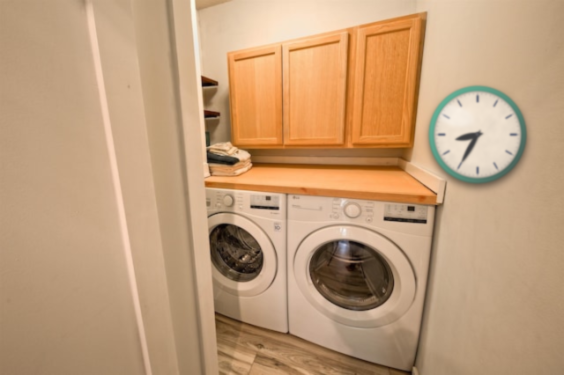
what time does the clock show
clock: 8:35
